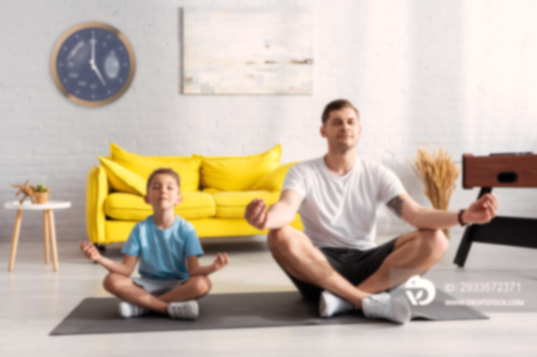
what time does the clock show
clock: 5:00
